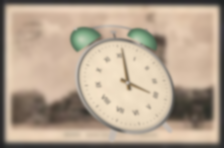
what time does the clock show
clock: 4:01
